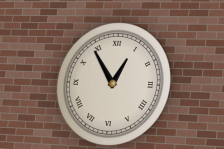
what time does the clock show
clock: 12:54
